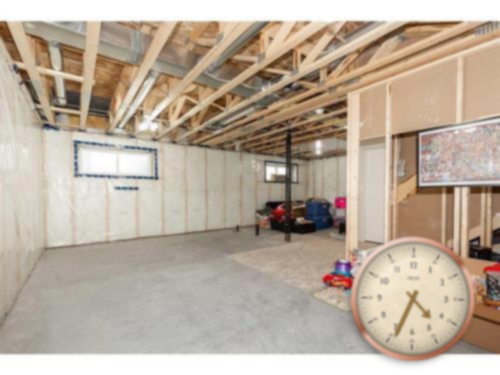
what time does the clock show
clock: 4:34
